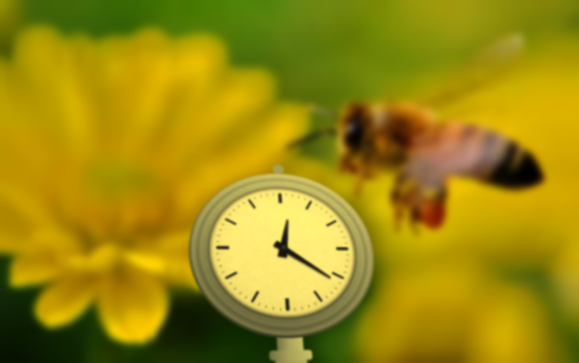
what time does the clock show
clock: 12:21
